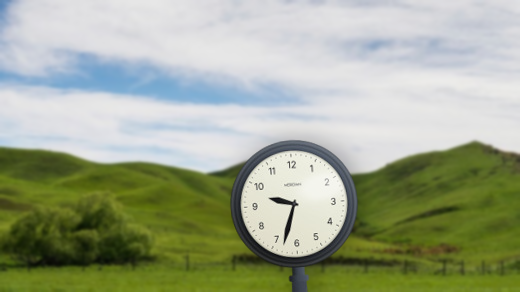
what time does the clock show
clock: 9:33
